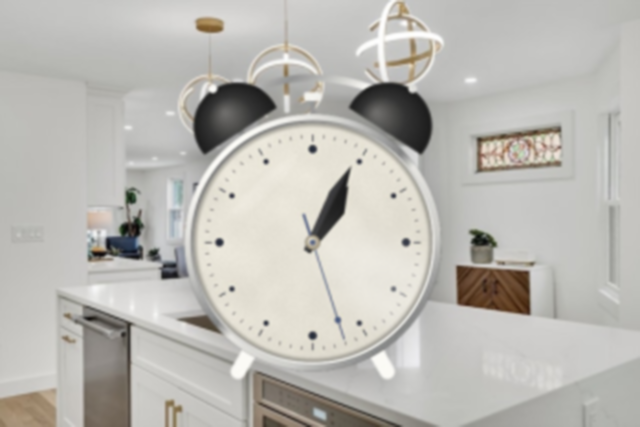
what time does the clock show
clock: 1:04:27
